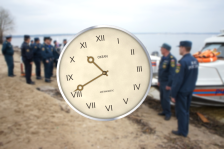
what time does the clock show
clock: 10:41
